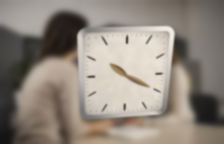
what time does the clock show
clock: 10:20
